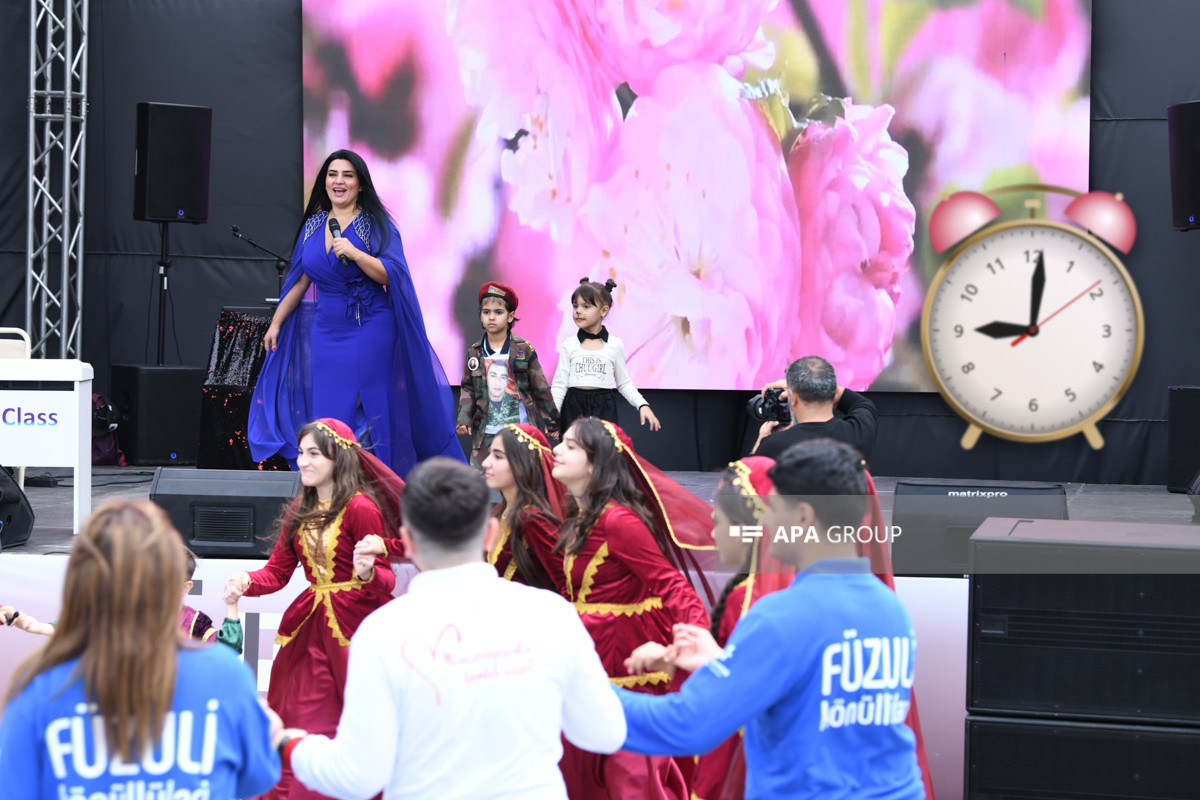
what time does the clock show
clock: 9:01:09
